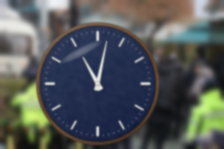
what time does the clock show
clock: 11:02
